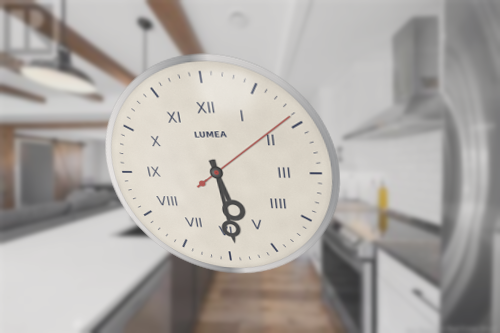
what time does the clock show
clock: 5:29:09
